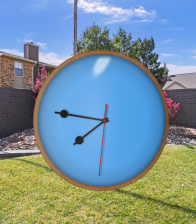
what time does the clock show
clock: 7:46:31
